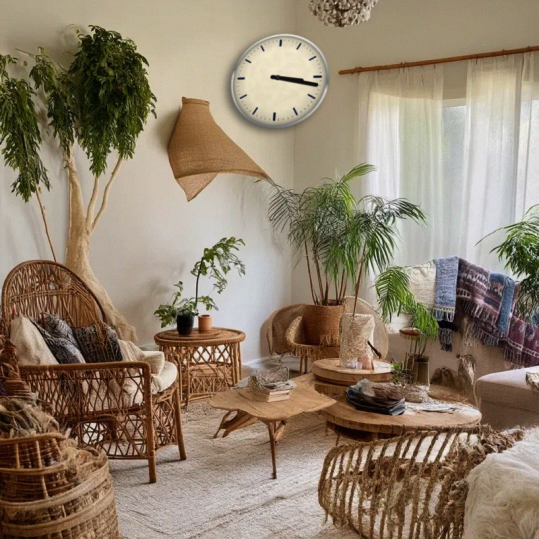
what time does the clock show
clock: 3:17
